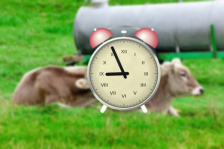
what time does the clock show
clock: 8:56
